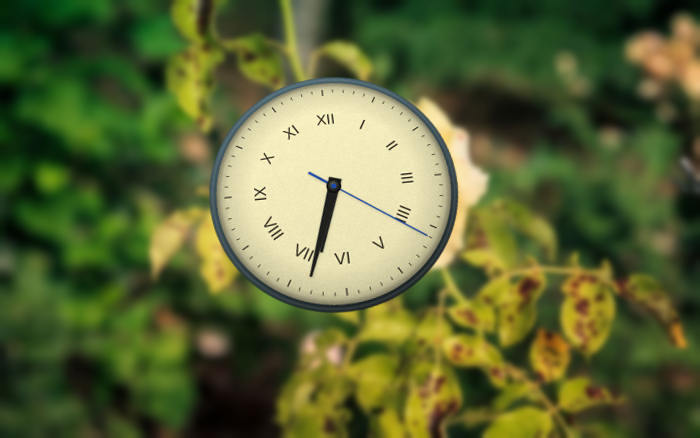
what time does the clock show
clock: 6:33:21
